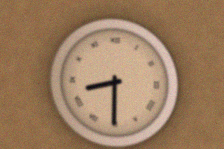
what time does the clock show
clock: 8:30
